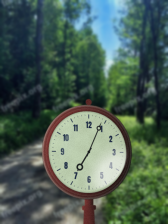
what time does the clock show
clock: 7:04
